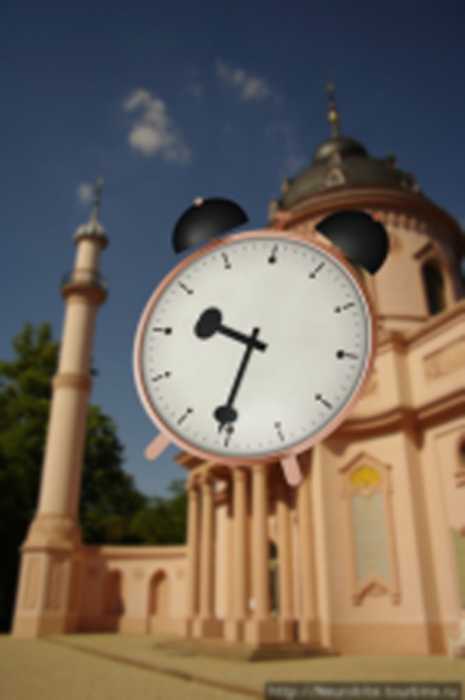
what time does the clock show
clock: 9:31
